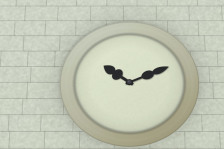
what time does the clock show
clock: 10:11
